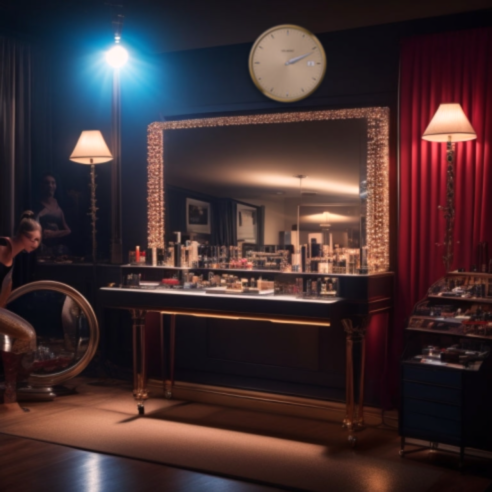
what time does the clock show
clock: 2:11
